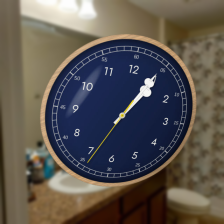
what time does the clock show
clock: 1:04:34
